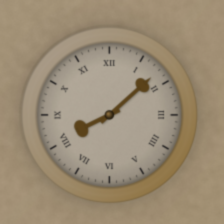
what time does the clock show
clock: 8:08
